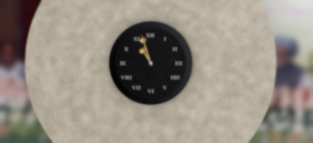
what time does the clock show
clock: 10:57
